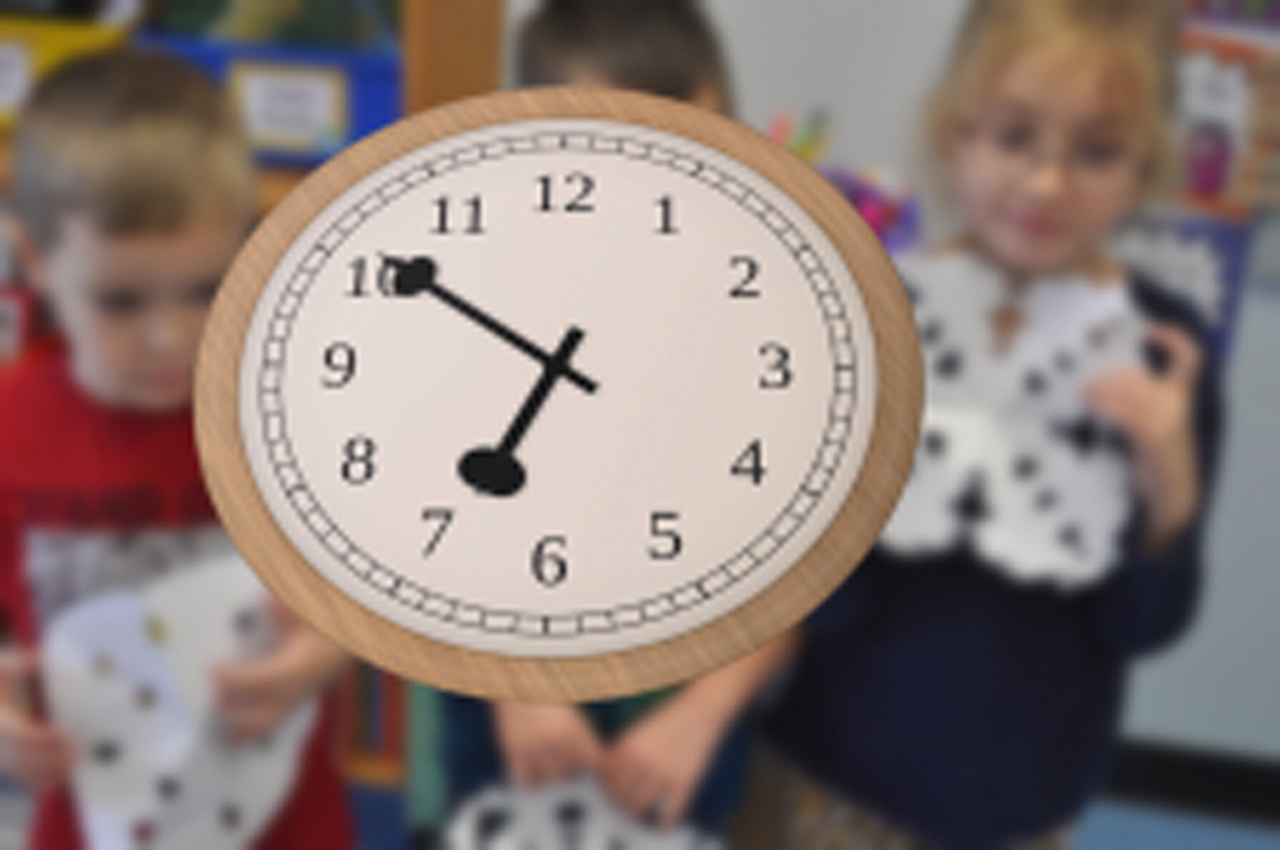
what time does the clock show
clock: 6:51
